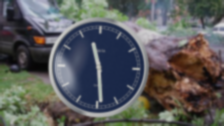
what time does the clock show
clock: 11:29
